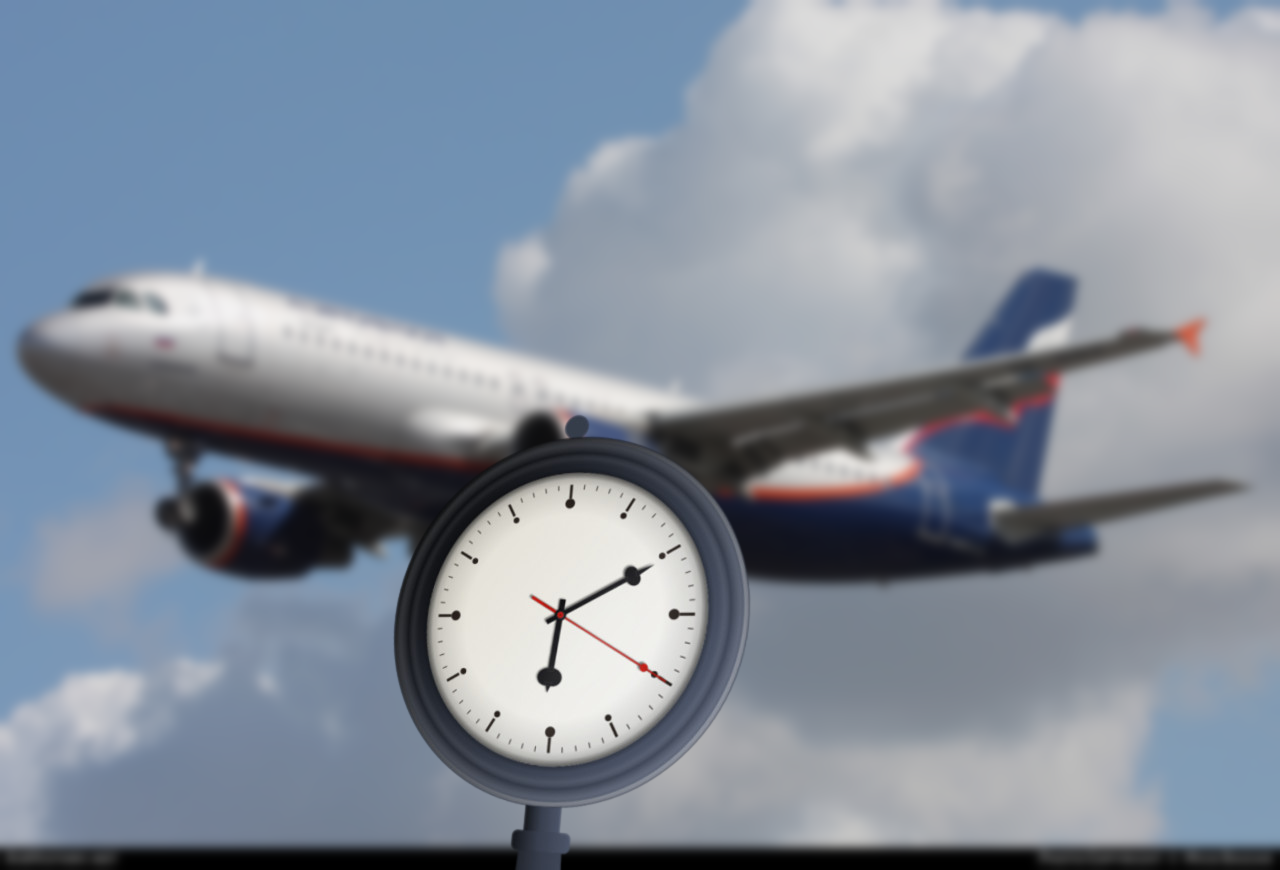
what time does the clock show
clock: 6:10:20
